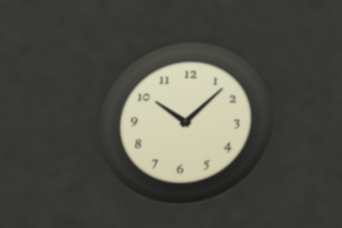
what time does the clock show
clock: 10:07
